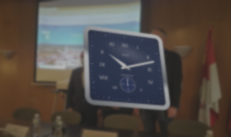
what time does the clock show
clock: 10:12
